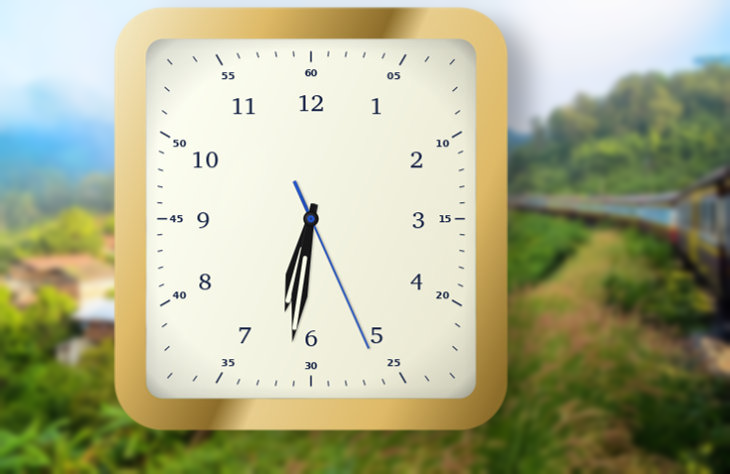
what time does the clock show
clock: 6:31:26
